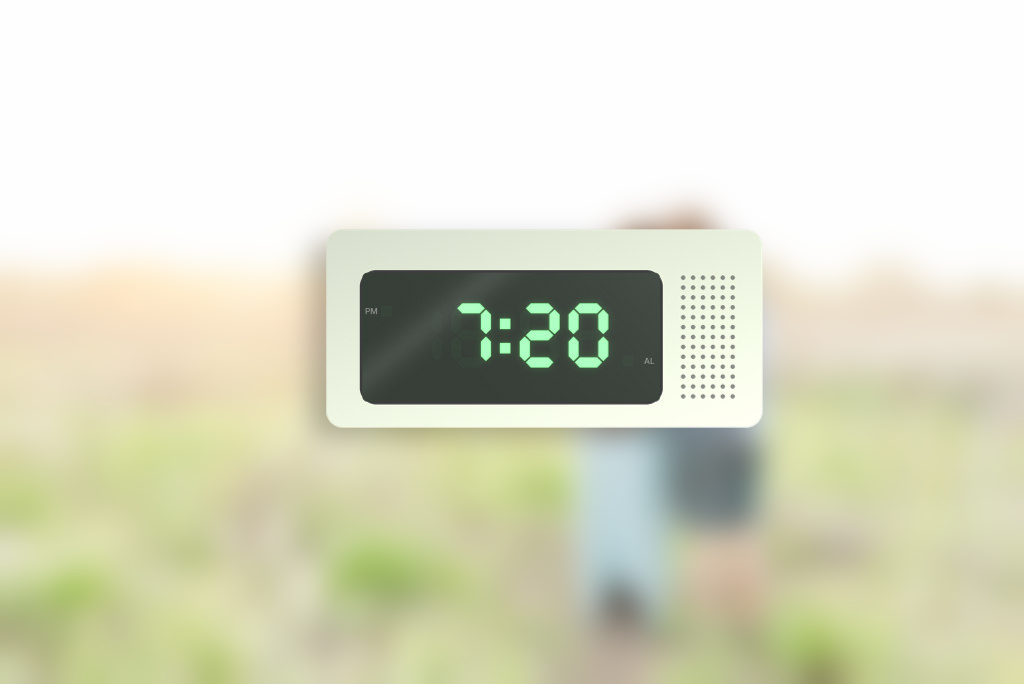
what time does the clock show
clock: 7:20
